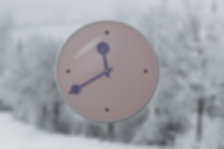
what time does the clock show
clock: 11:40
